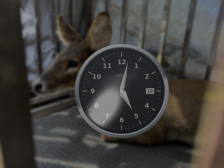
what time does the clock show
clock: 5:02
